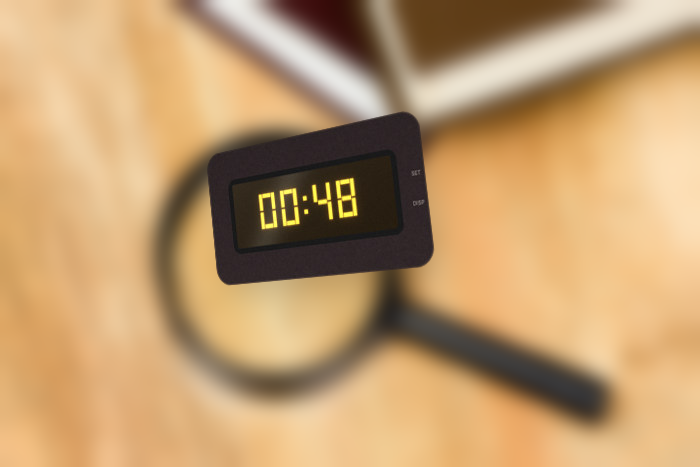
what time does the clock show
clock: 0:48
